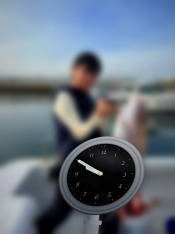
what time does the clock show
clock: 9:50
